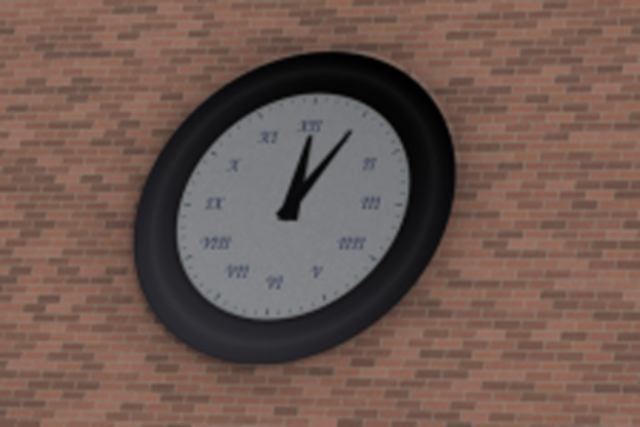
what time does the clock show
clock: 12:05
